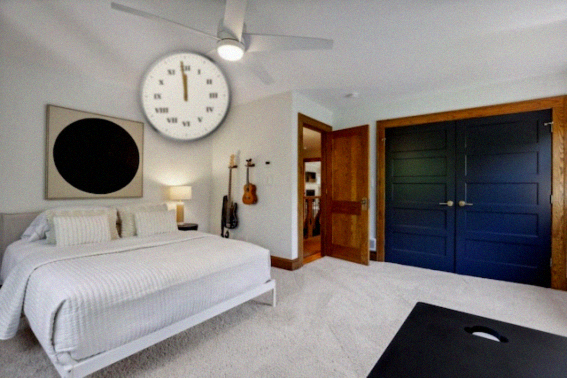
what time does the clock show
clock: 11:59
